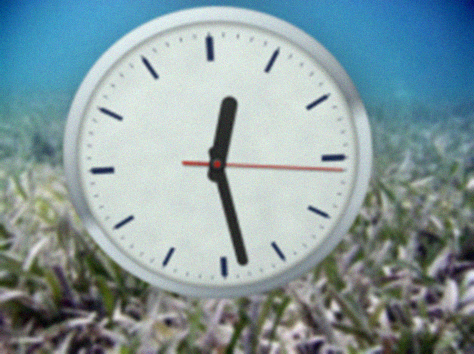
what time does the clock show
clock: 12:28:16
